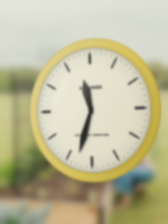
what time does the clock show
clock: 11:33
